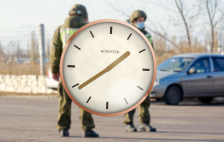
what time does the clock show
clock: 1:39
